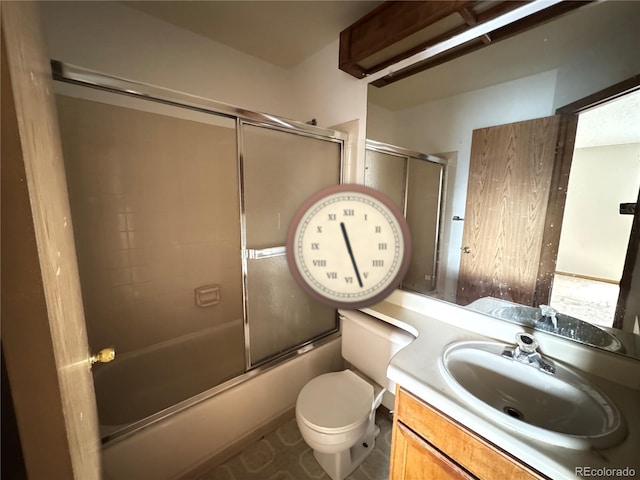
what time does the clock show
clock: 11:27
